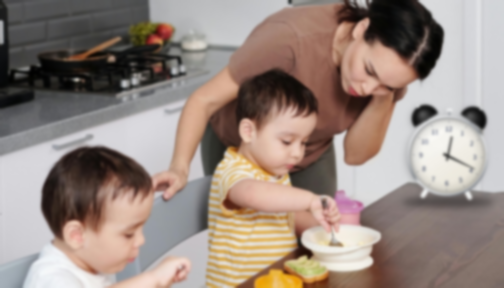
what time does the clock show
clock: 12:19
